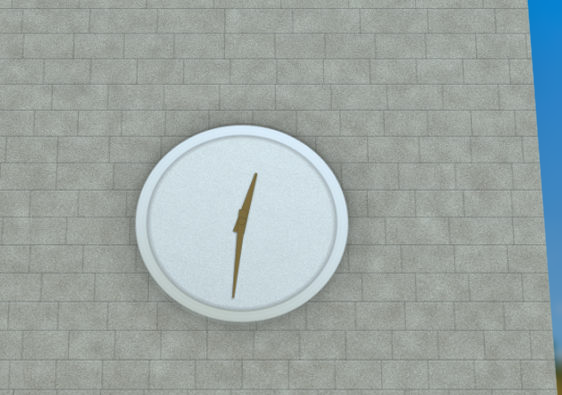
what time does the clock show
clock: 12:31
